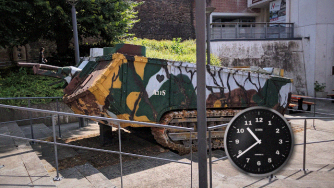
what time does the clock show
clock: 10:39
